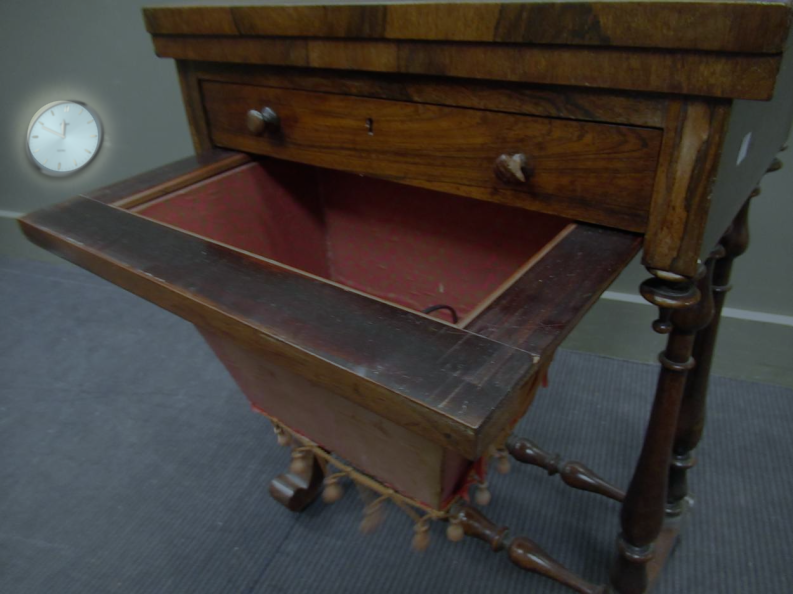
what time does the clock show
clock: 11:49
